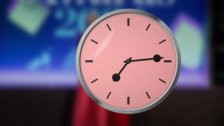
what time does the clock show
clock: 7:14
